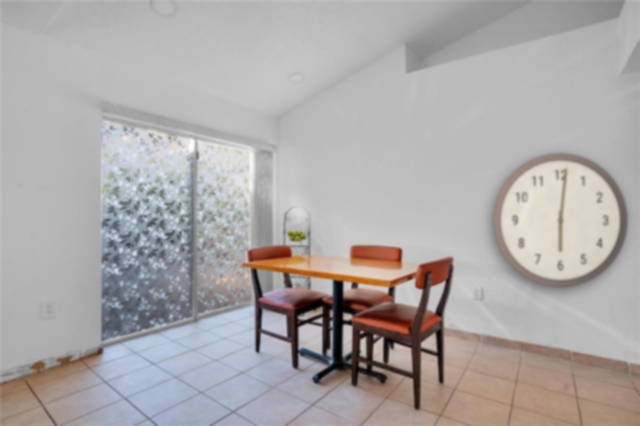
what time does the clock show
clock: 6:01
